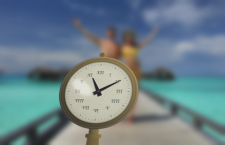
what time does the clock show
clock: 11:10
